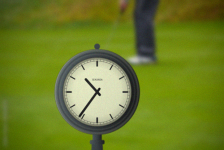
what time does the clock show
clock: 10:36
